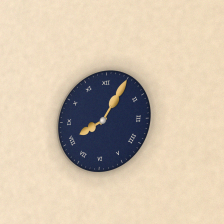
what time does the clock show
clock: 8:05
